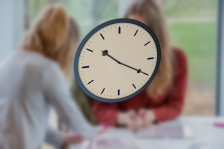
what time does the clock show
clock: 10:20
